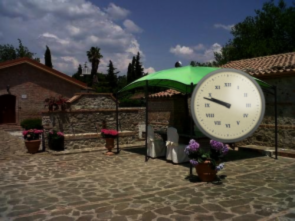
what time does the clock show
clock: 9:48
